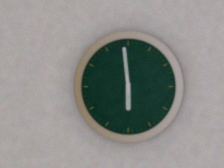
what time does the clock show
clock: 5:59
